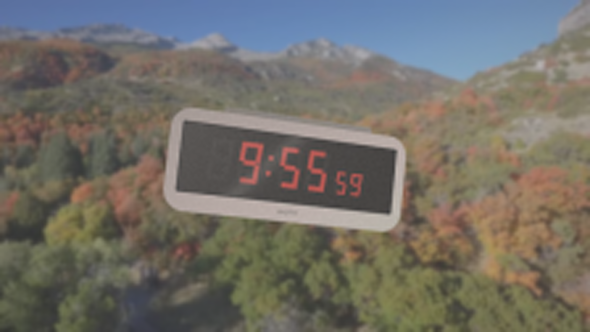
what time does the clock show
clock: 9:55:59
